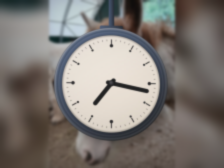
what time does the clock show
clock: 7:17
